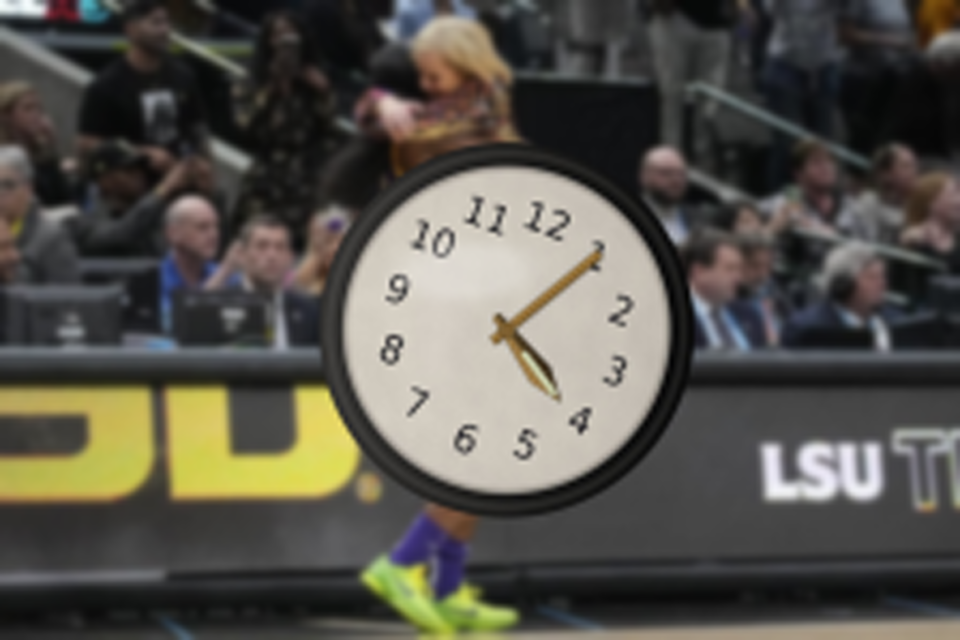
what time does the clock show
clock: 4:05
